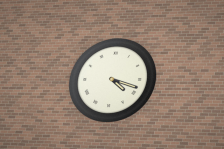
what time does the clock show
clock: 4:18
